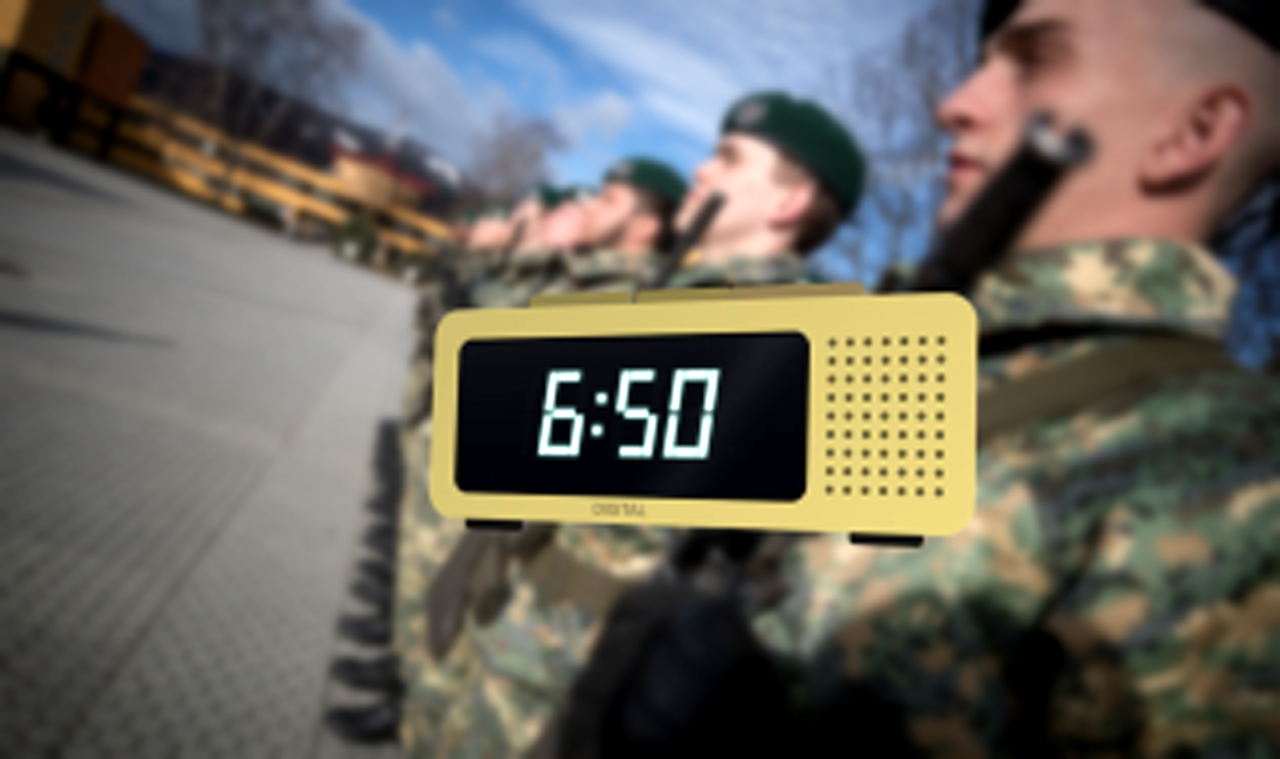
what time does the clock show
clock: 6:50
